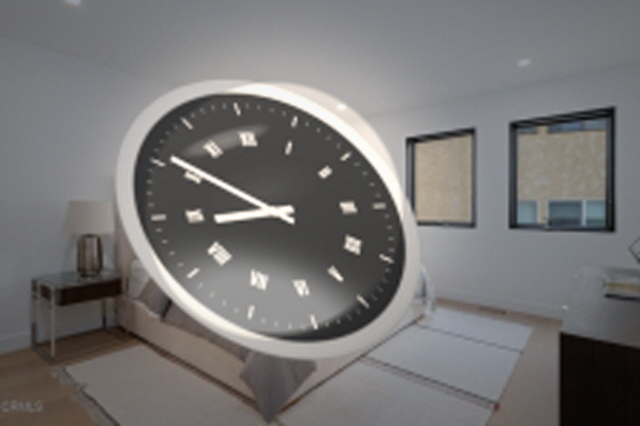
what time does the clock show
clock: 8:51
